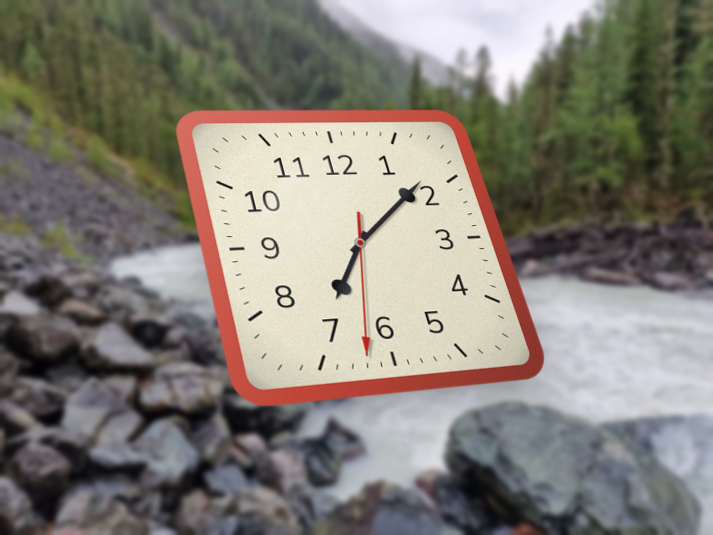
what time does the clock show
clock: 7:08:32
